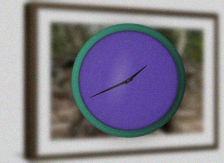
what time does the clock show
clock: 1:41
